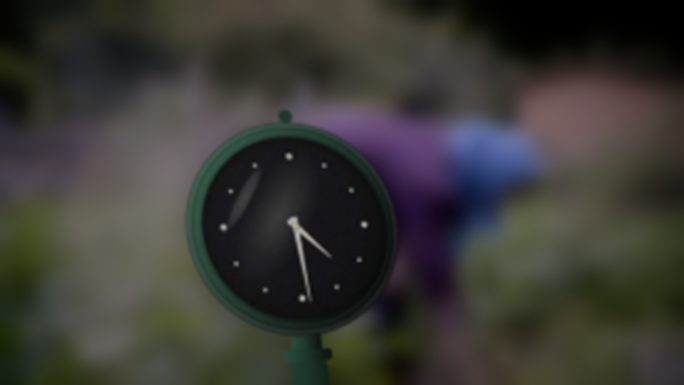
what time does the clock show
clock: 4:29
